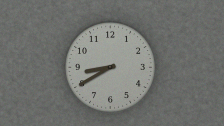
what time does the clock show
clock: 8:40
